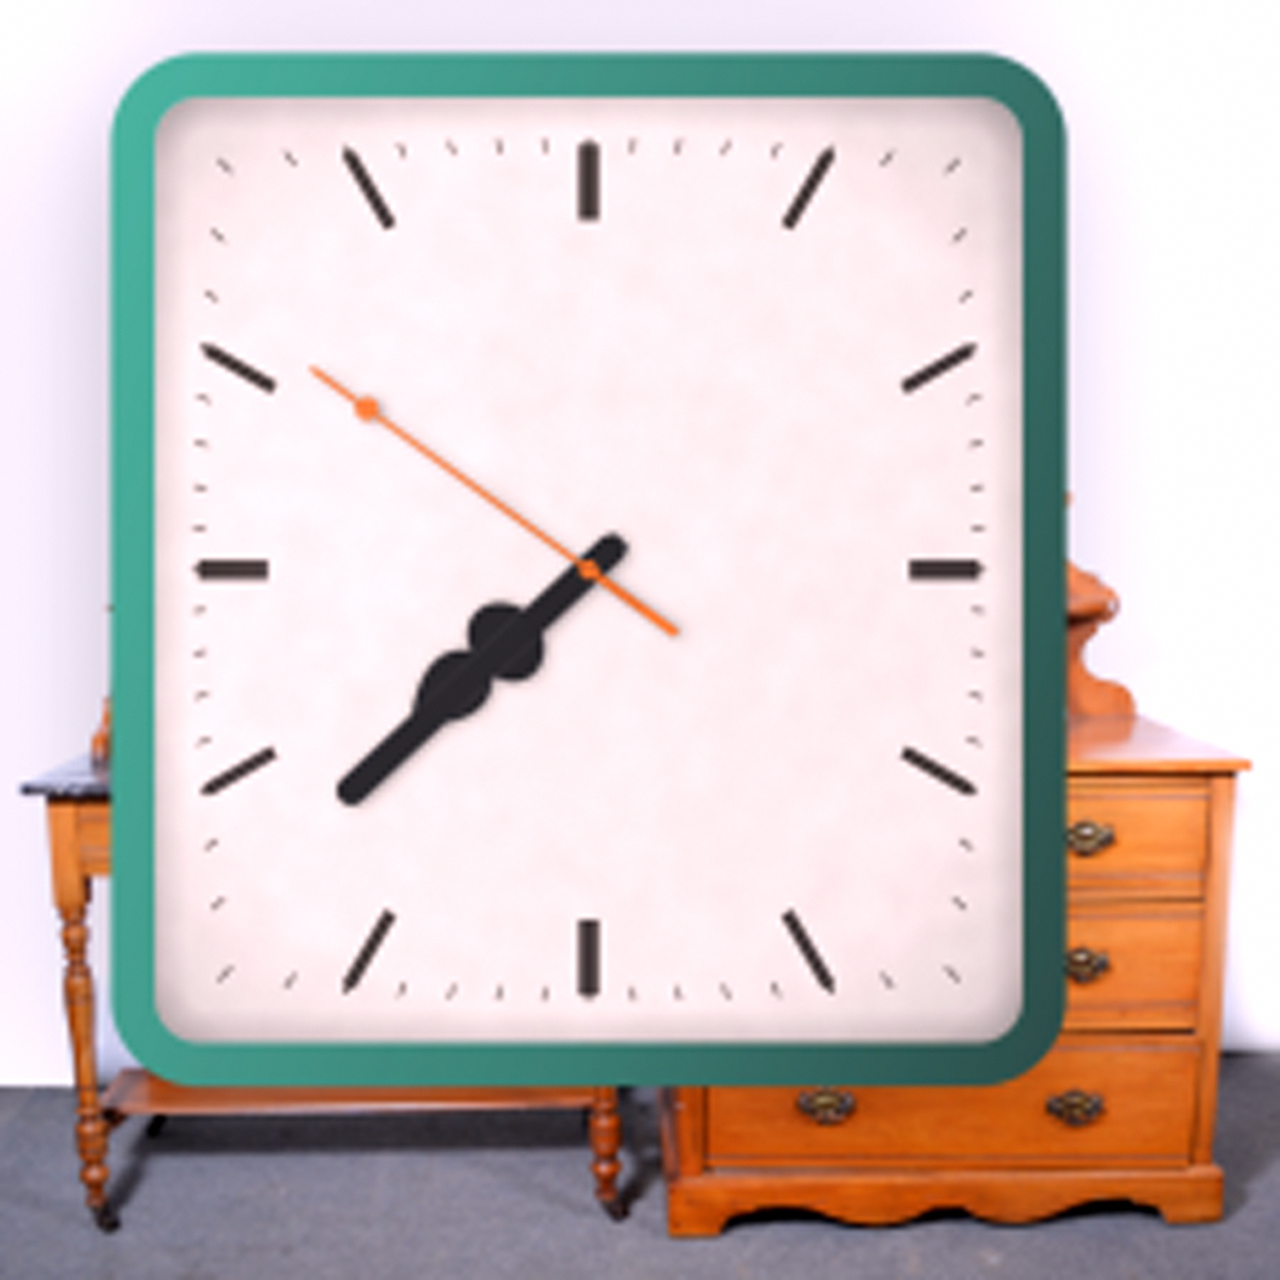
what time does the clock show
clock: 7:37:51
